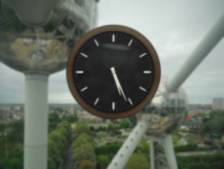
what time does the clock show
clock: 5:26
